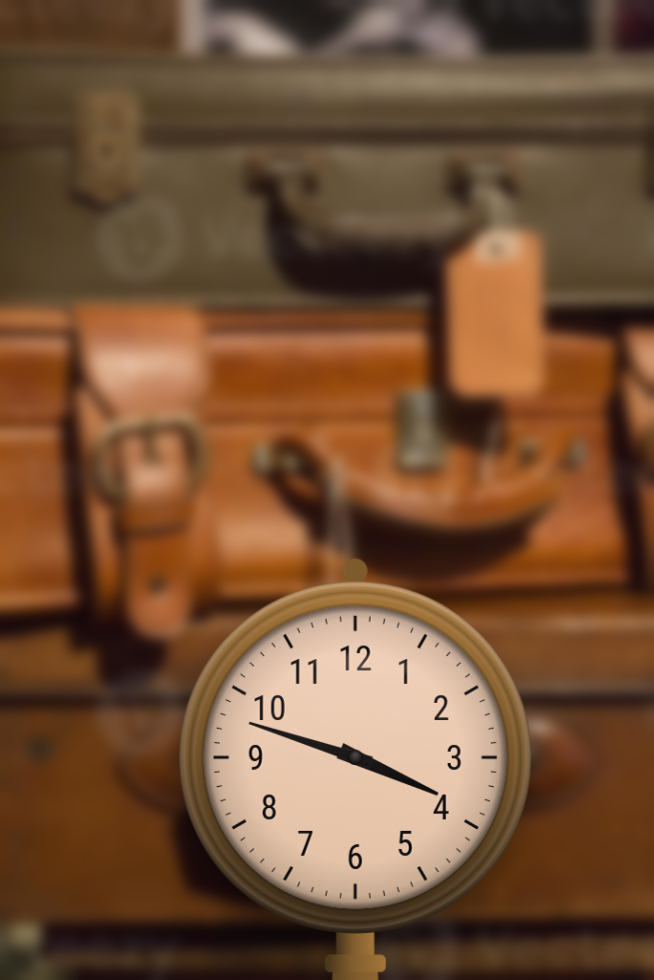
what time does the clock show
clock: 3:48
